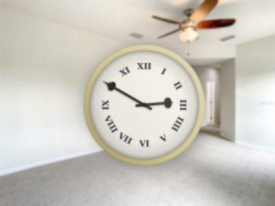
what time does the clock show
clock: 2:50
